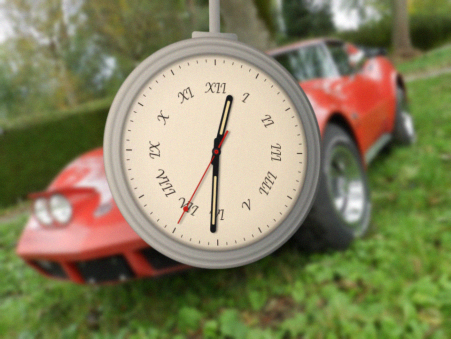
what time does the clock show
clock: 12:30:35
